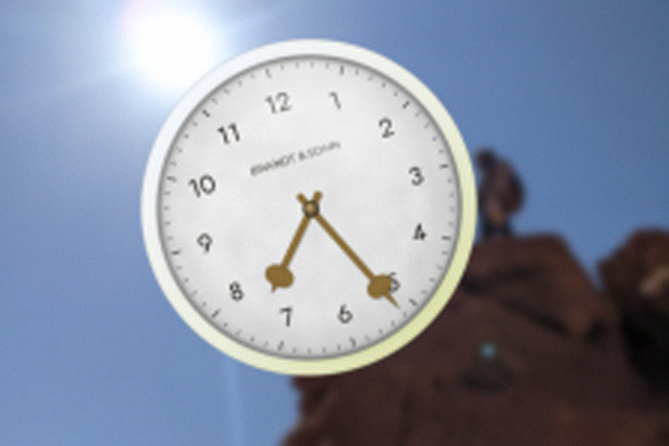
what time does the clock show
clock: 7:26
